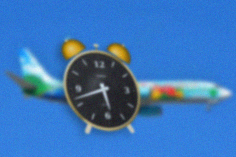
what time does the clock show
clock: 5:42
